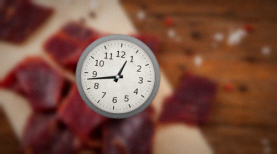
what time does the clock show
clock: 12:43
